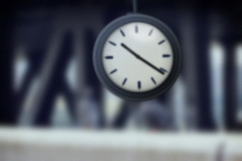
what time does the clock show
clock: 10:21
